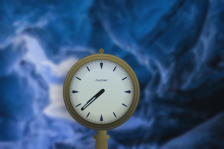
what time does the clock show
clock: 7:38
